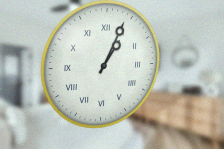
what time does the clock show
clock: 1:04
